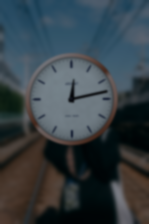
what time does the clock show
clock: 12:13
